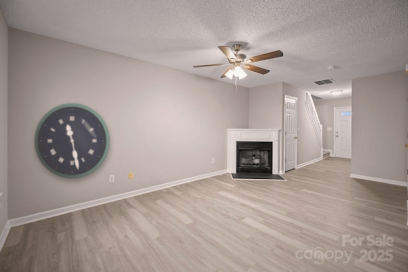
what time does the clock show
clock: 11:28
